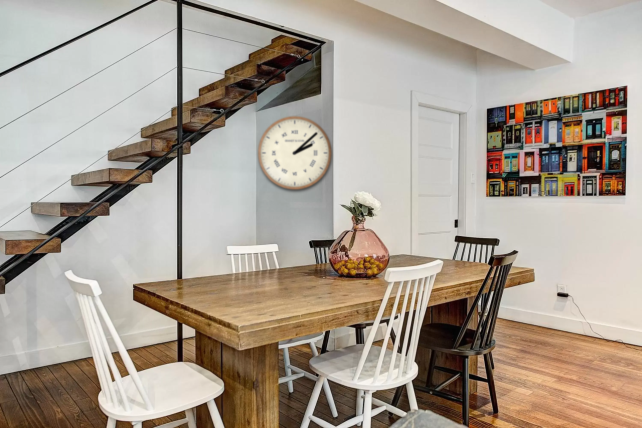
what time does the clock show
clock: 2:08
